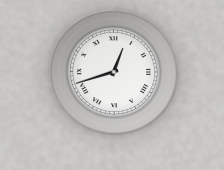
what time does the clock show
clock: 12:42
